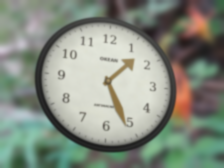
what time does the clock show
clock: 1:26
